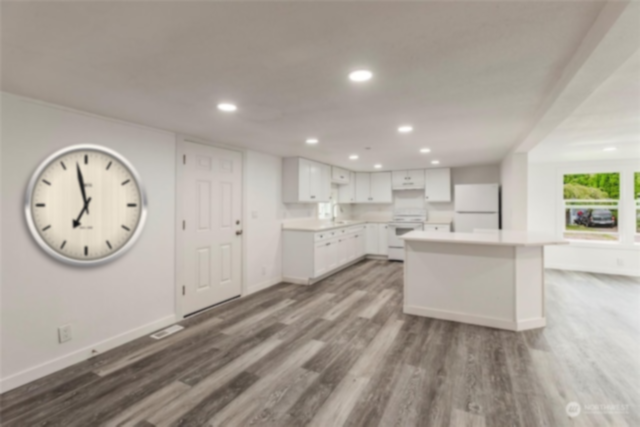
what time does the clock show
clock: 6:58
